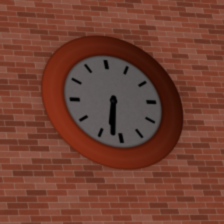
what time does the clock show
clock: 6:32
